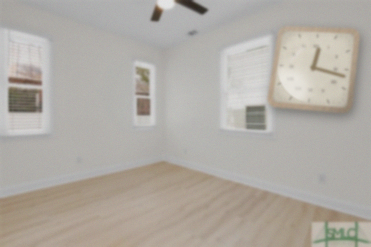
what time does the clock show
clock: 12:17
